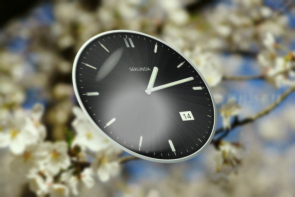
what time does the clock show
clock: 1:13
